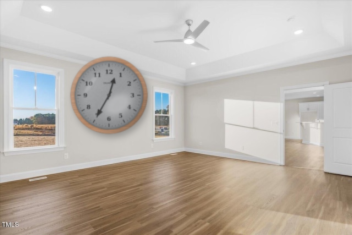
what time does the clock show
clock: 12:35
